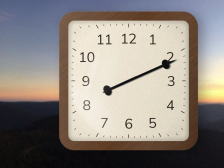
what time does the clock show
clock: 8:11
